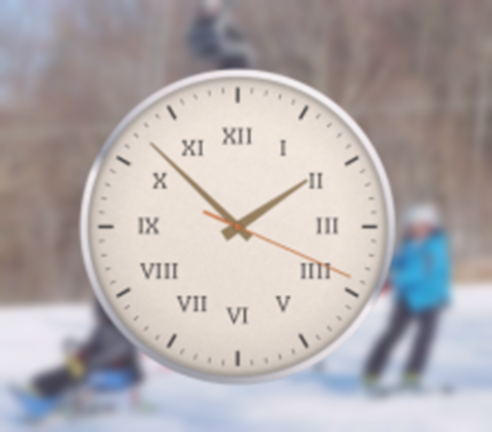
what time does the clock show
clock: 1:52:19
